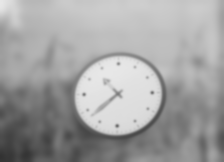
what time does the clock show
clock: 10:38
